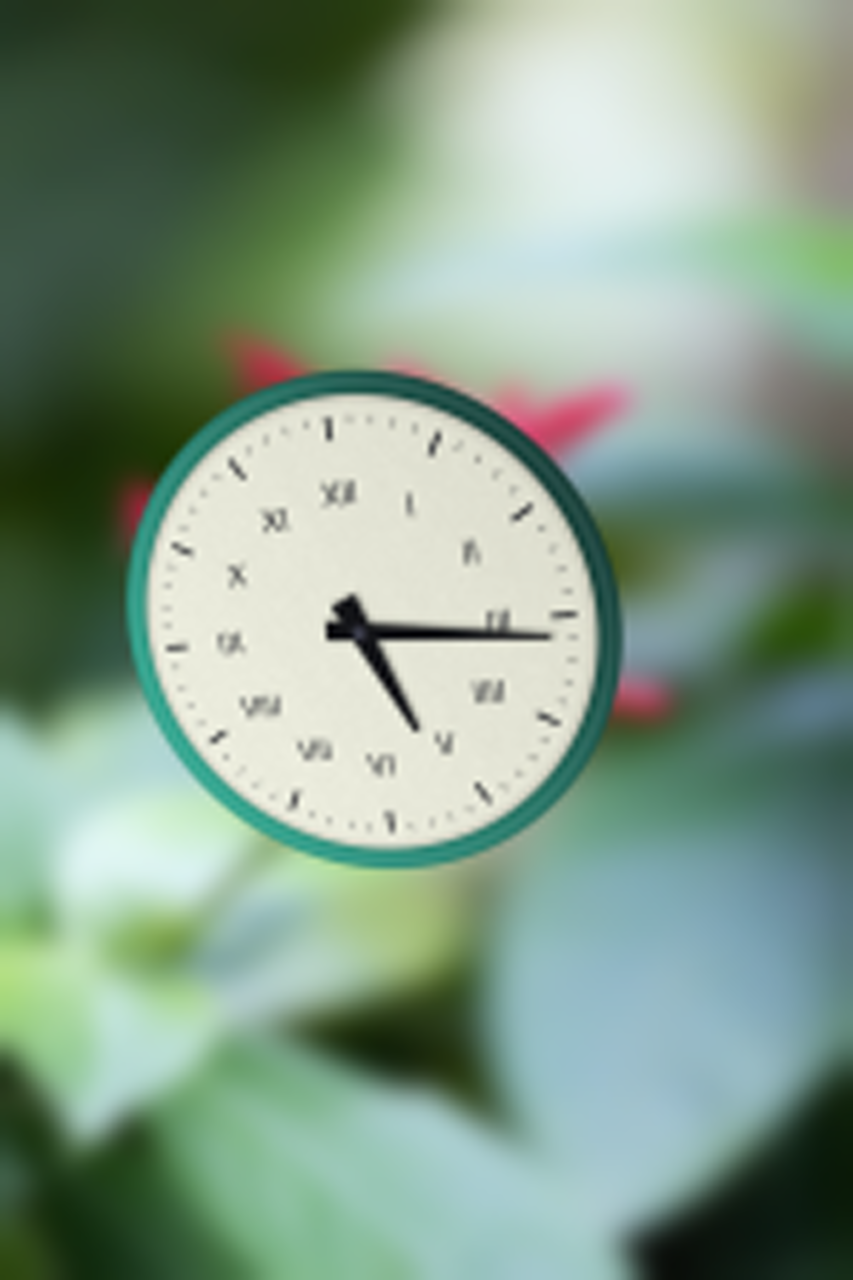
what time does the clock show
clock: 5:16
